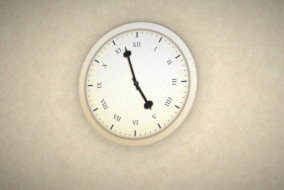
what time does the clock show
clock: 4:57
